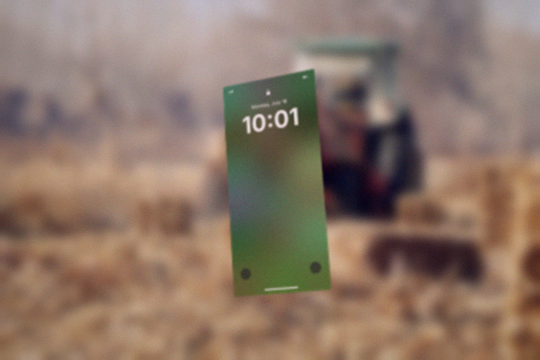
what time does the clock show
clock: 10:01
